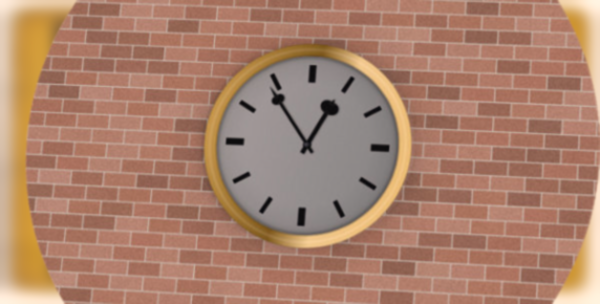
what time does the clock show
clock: 12:54
